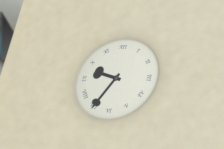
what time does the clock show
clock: 9:35
